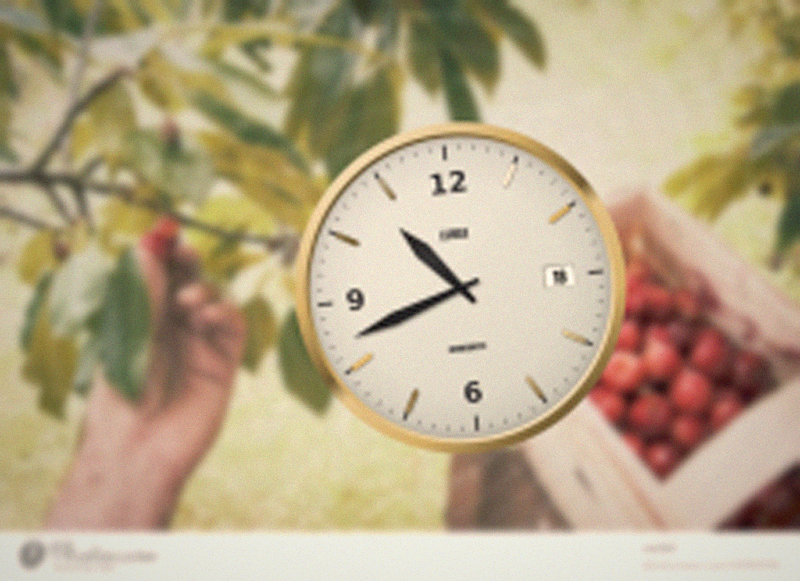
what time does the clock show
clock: 10:42
